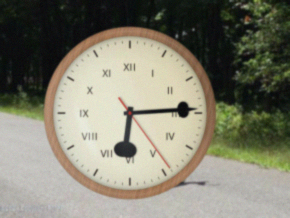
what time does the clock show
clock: 6:14:24
